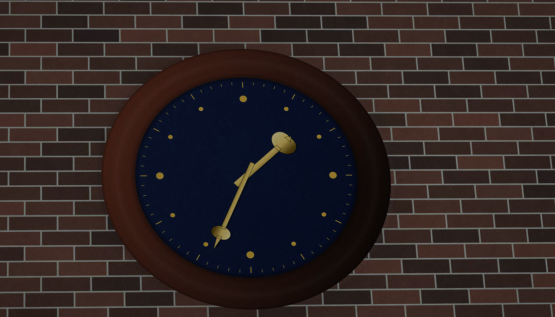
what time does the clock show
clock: 1:34
